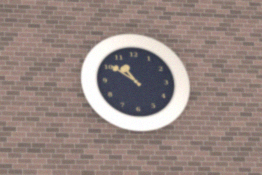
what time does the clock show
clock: 10:51
